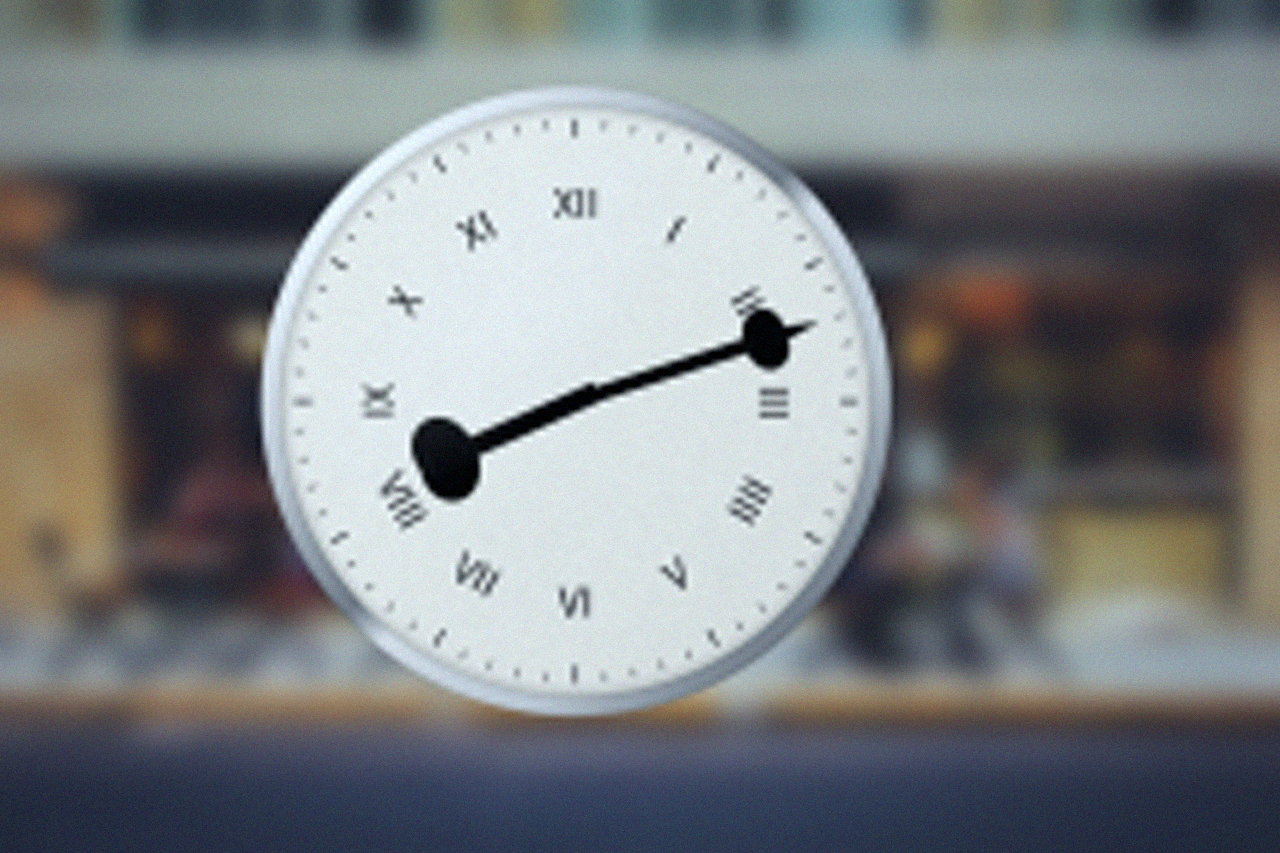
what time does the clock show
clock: 8:12
